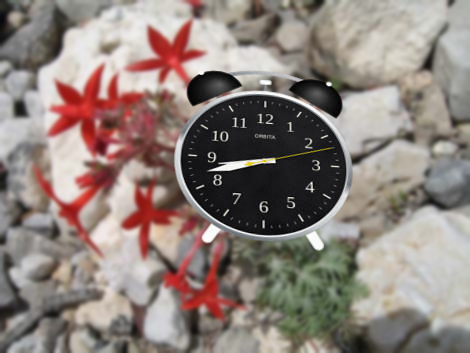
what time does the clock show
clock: 8:42:12
